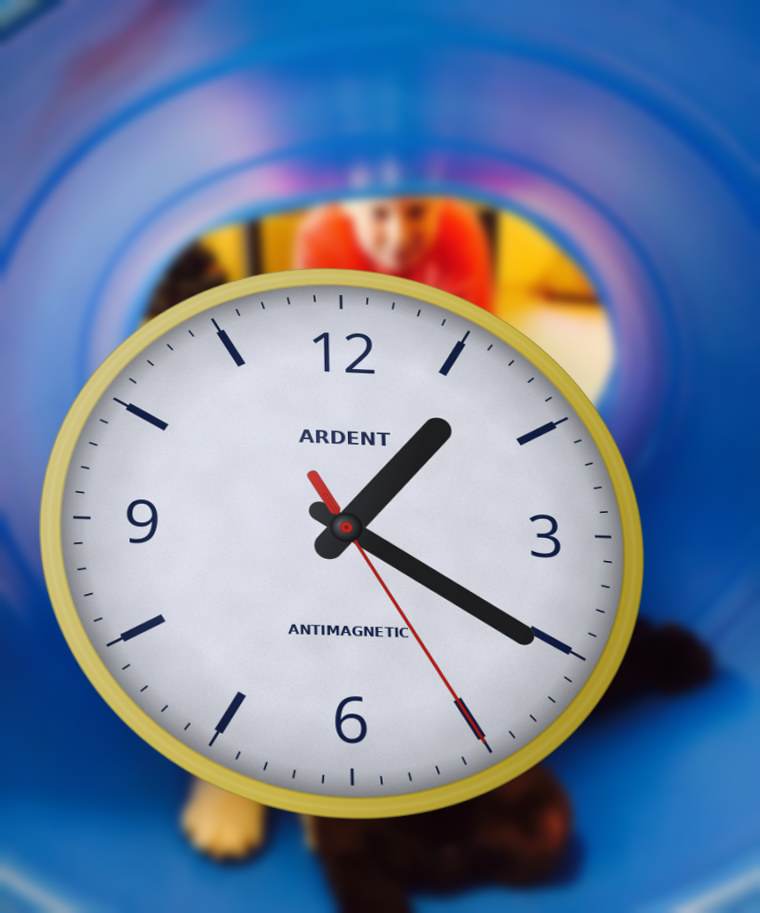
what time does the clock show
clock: 1:20:25
